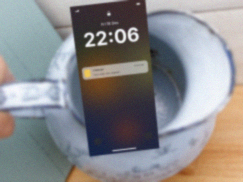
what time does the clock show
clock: 22:06
